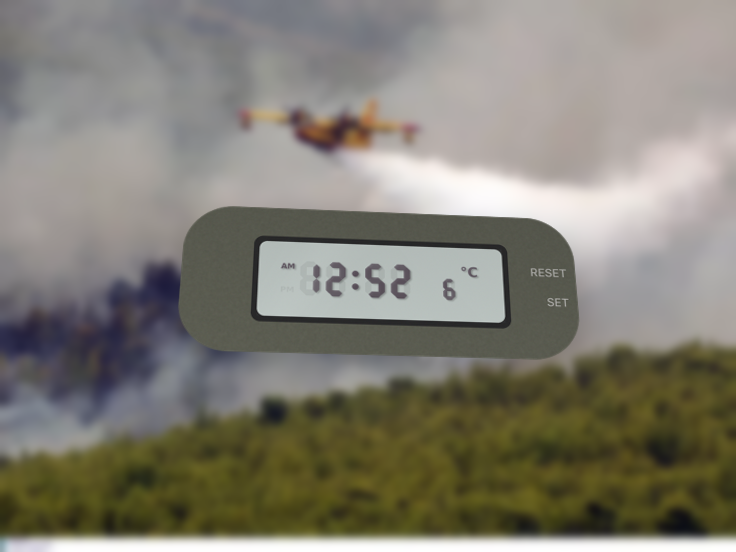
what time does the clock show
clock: 12:52
